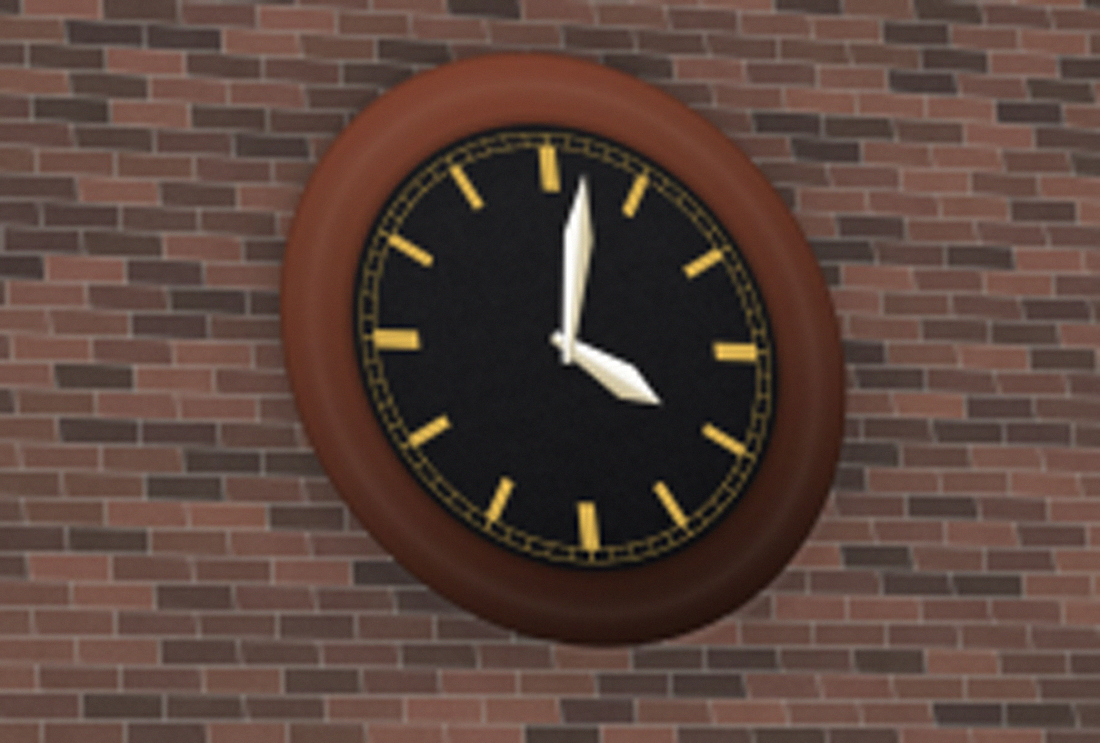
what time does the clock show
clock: 4:02
